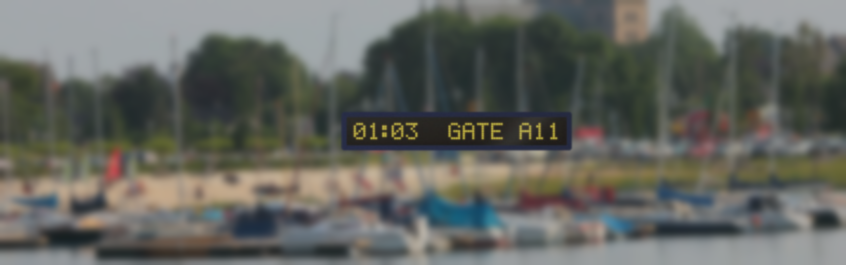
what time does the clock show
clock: 1:03
